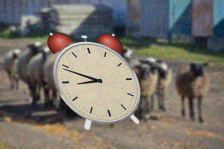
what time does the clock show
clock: 8:49
